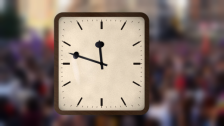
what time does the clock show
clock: 11:48
